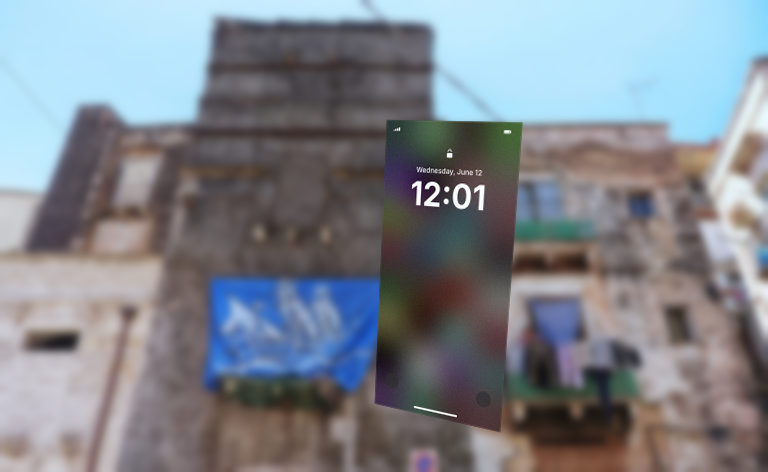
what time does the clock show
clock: 12:01
